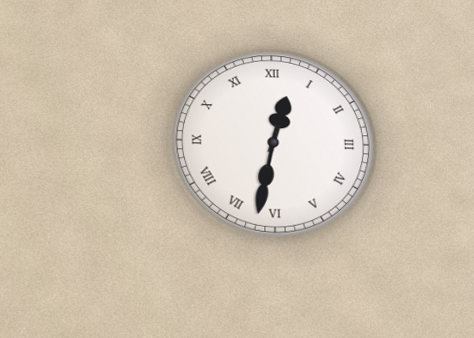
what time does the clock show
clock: 12:32
